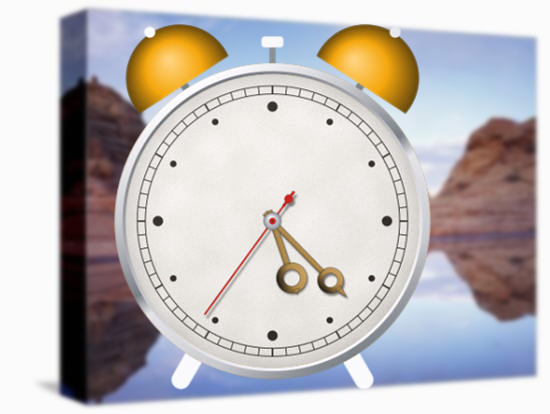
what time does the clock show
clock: 5:22:36
